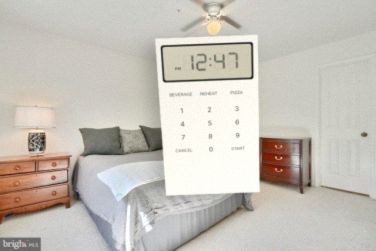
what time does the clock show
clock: 12:47
